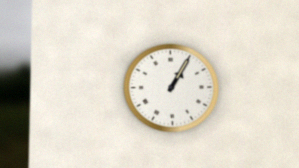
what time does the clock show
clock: 1:05
